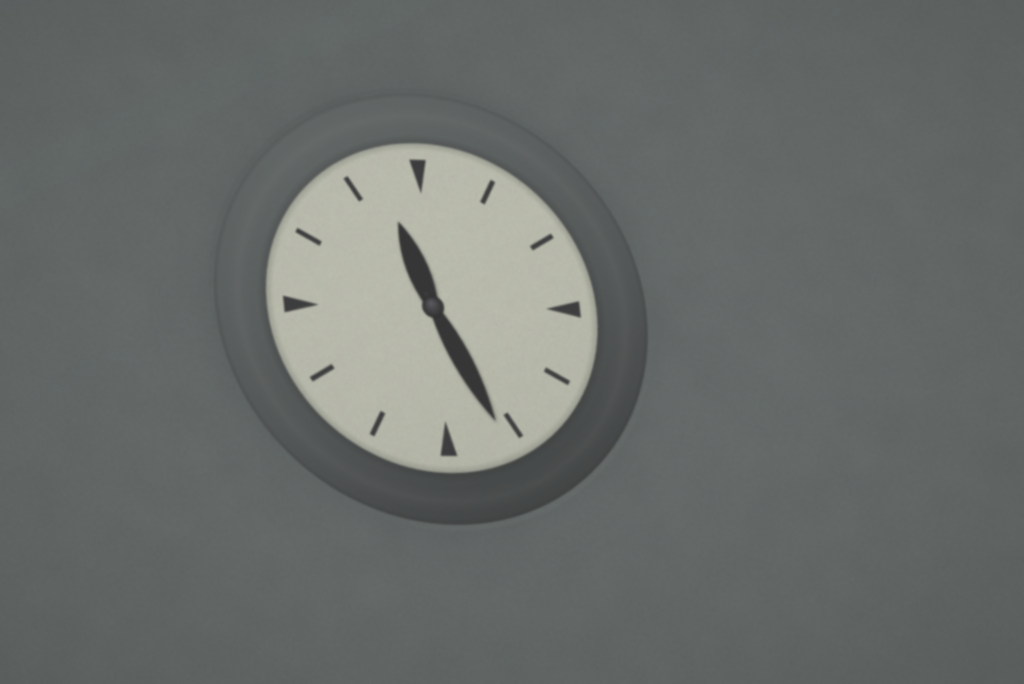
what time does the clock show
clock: 11:26
